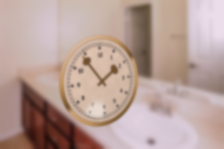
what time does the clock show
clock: 1:54
